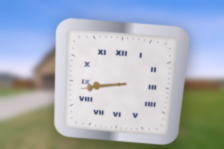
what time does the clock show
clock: 8:43
